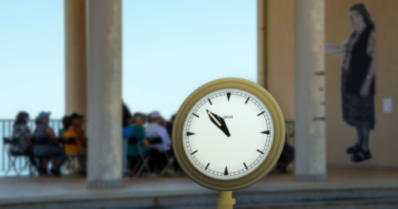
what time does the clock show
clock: 10:53
